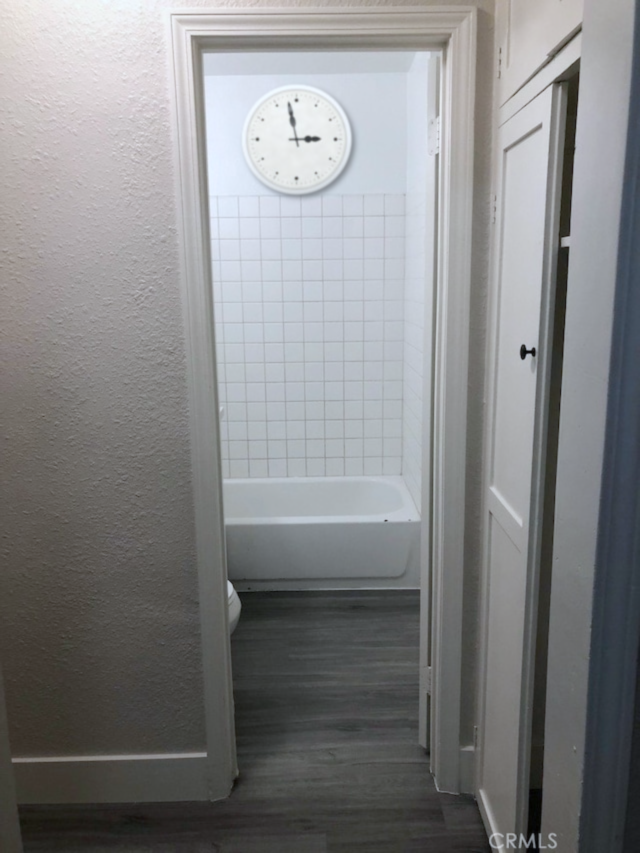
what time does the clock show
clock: 2:58
